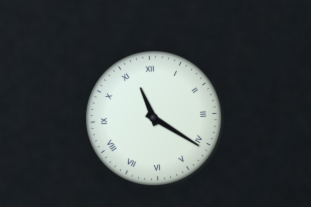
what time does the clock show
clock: 11:21
